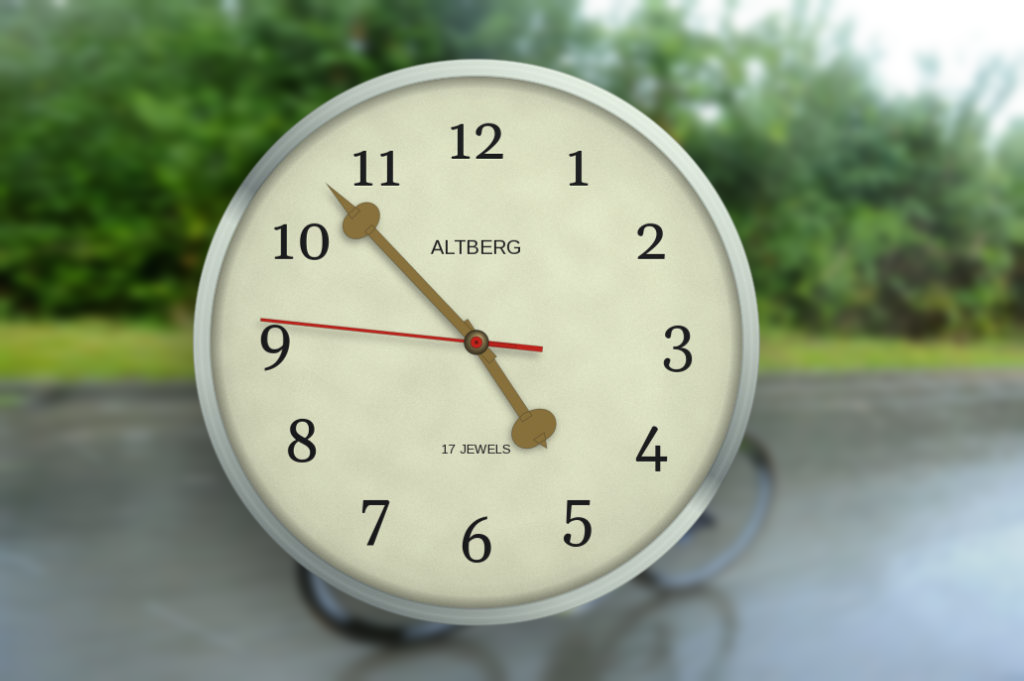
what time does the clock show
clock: 4:52:46
